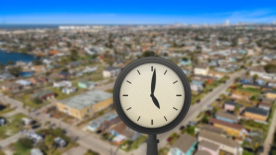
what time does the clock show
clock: 5:01
